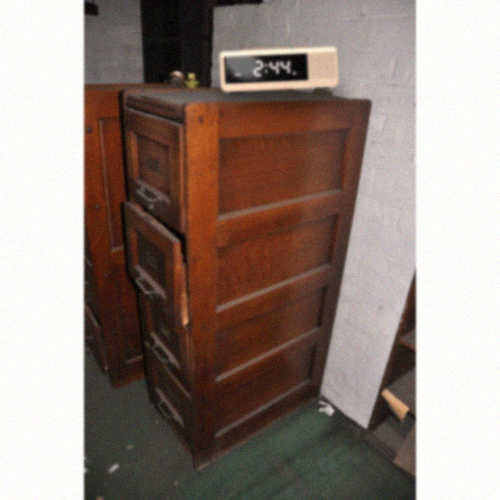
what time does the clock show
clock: 2:44
